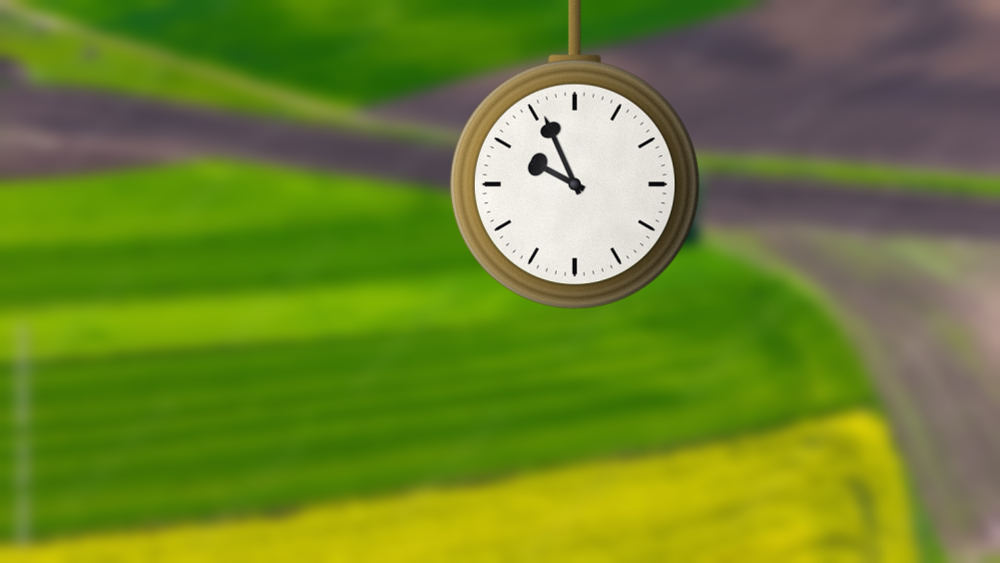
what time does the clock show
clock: 9:56
